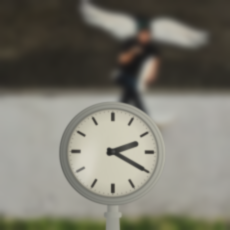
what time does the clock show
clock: 2:20
